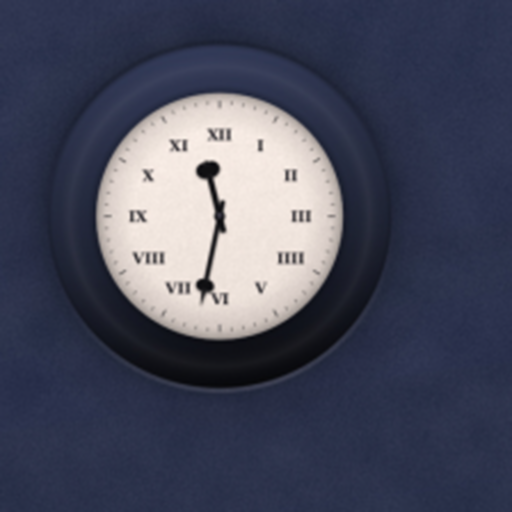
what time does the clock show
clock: 11:32
